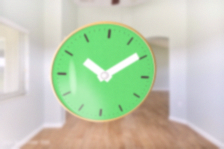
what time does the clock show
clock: 10:09
